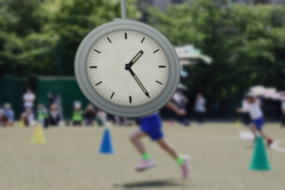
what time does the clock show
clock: 1:25
